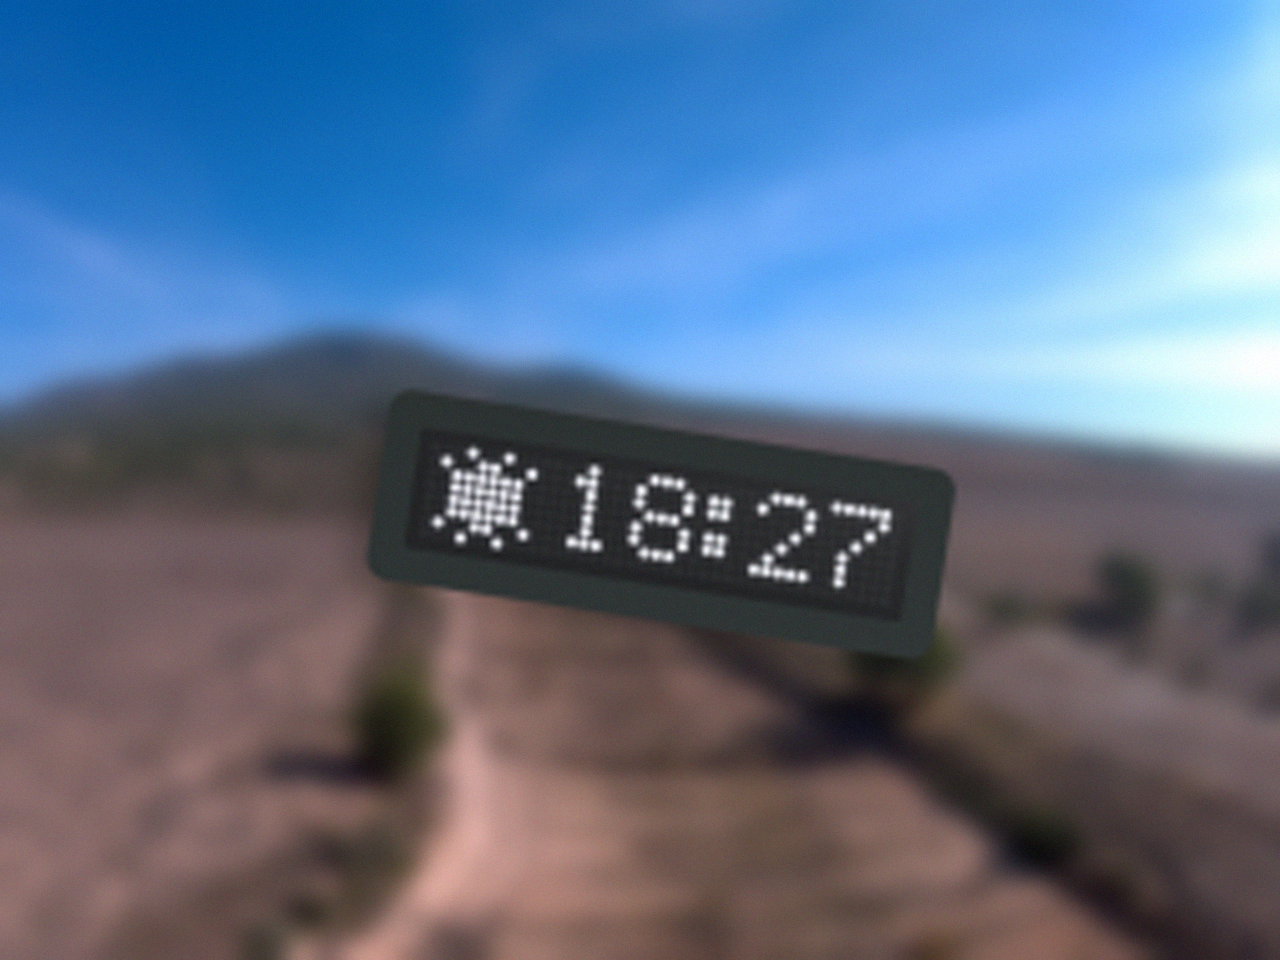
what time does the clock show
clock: 18:27
